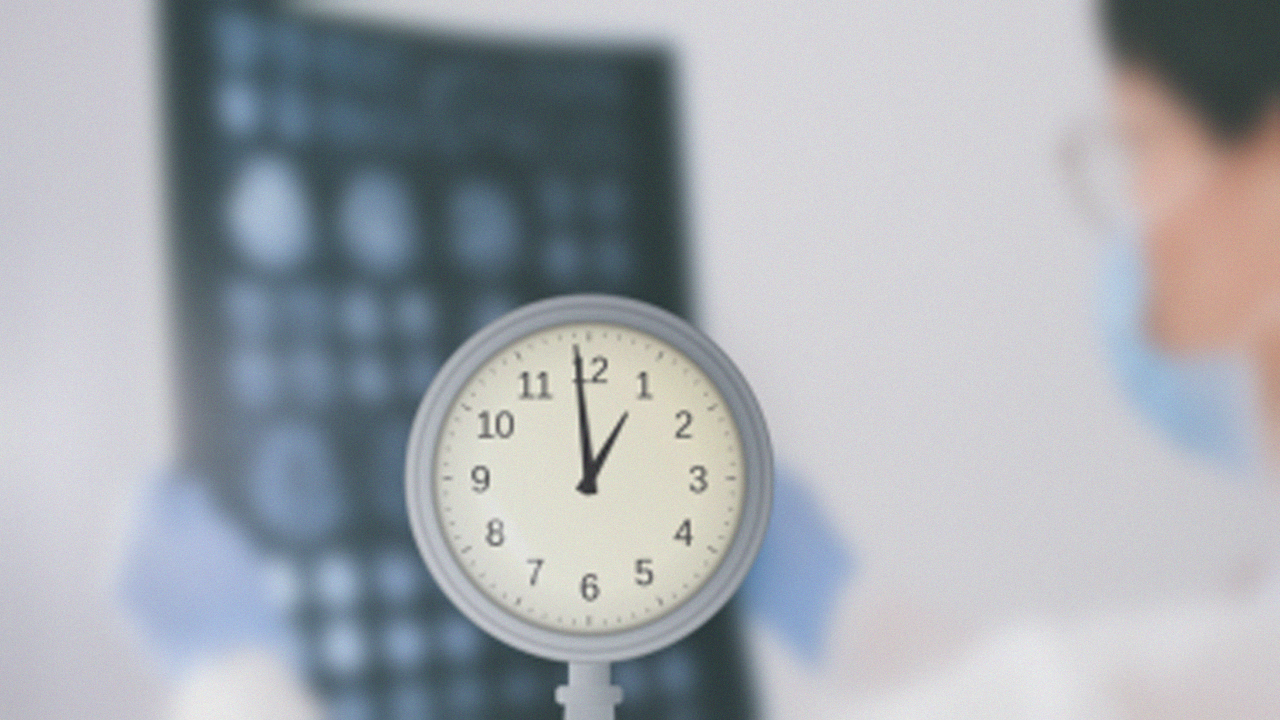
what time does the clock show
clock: 12:59
